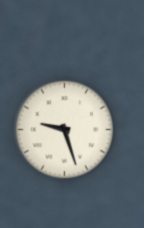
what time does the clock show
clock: 9:27
